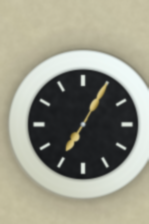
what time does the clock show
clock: 7:05
